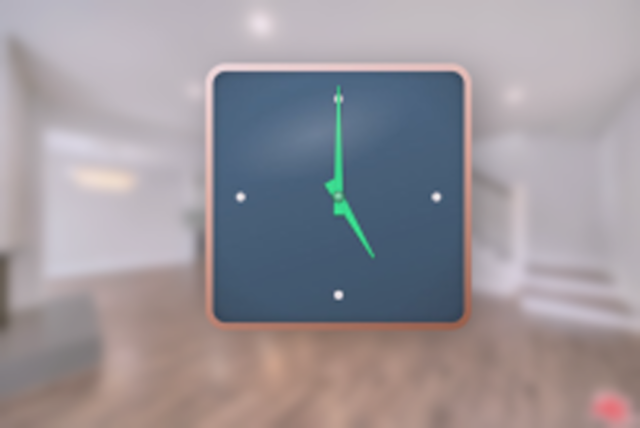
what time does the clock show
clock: 5:00
